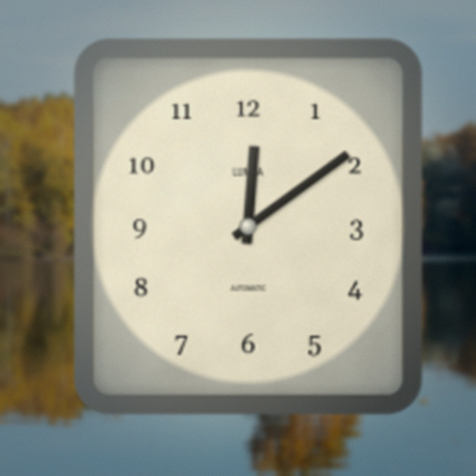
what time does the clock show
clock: 12:09
